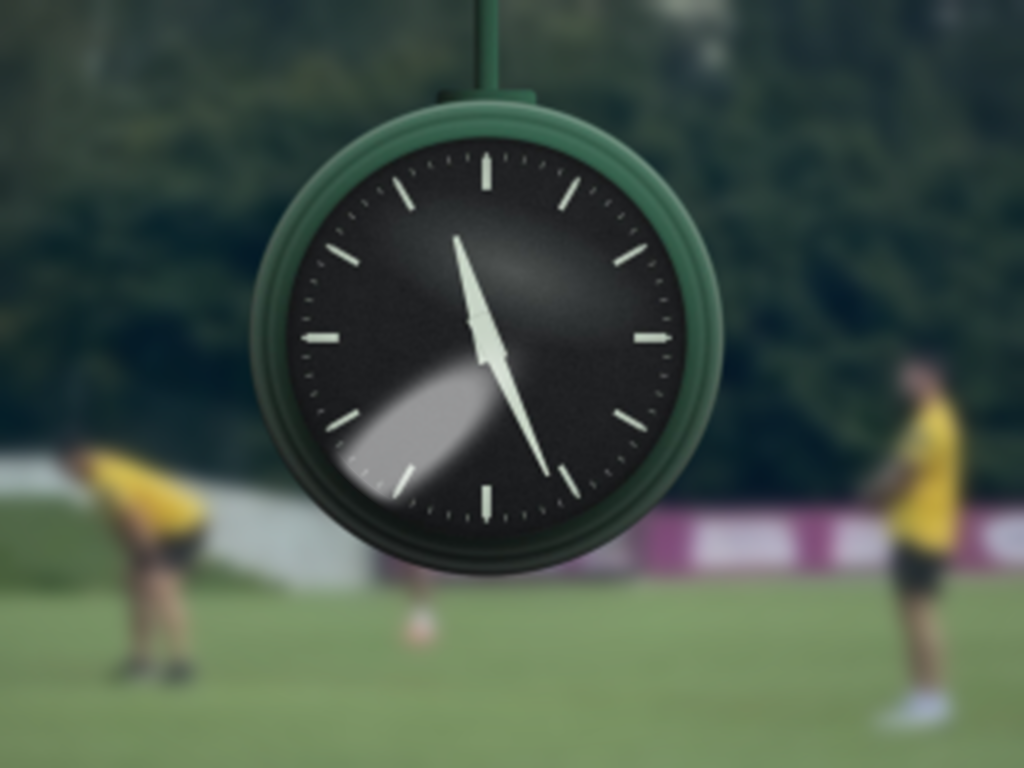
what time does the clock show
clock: 11:26
